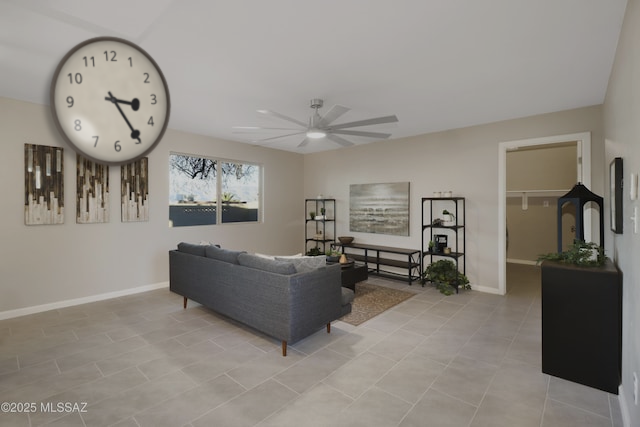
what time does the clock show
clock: 3:25
